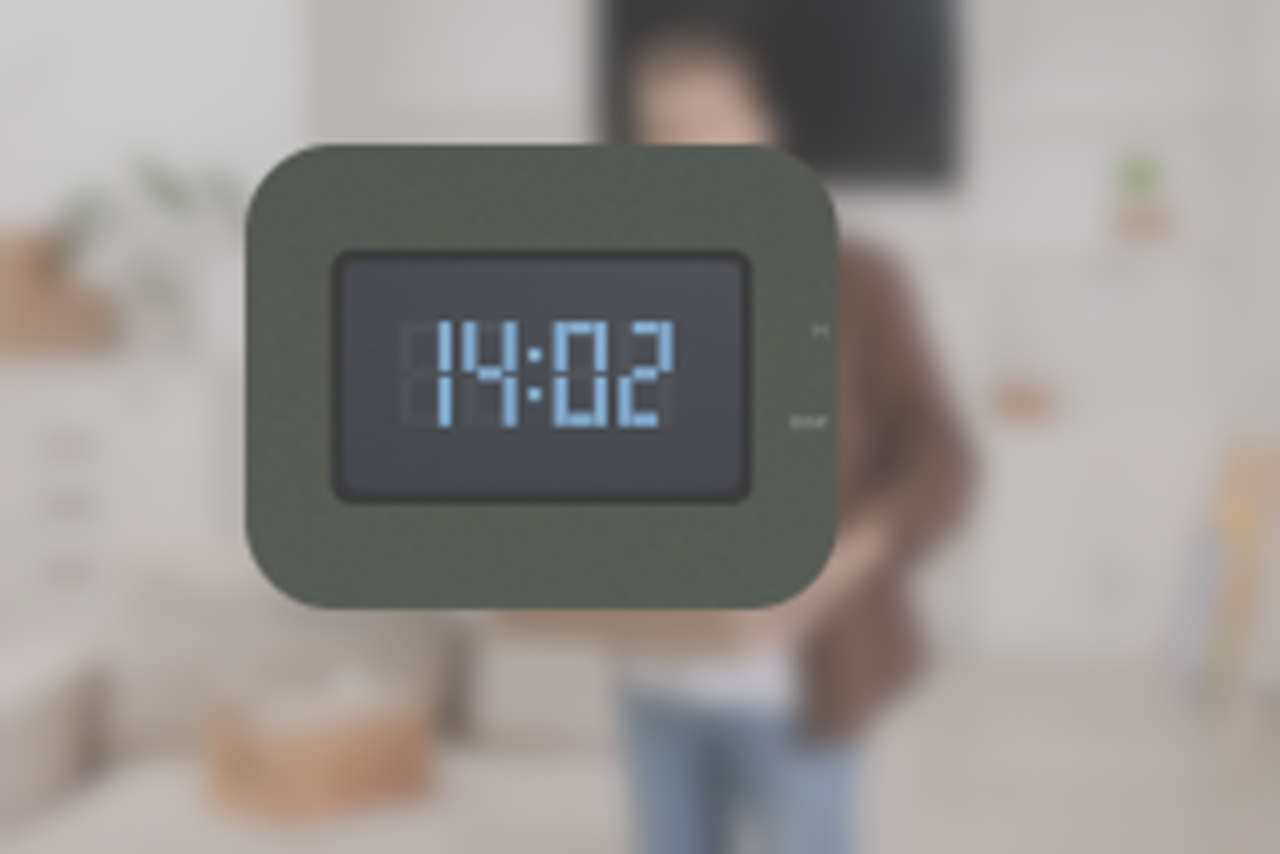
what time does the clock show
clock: 14:02
